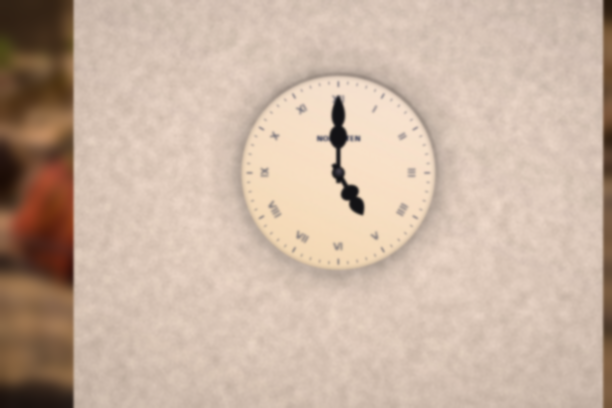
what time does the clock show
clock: 5:00
